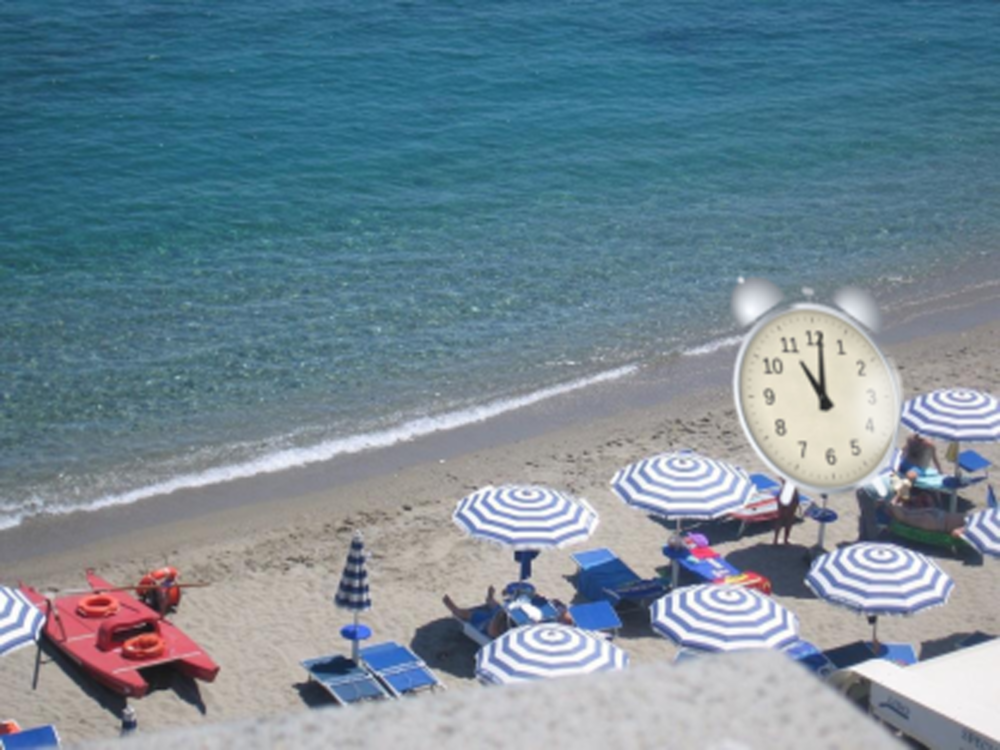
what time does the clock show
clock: 11:01
